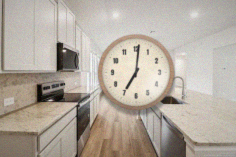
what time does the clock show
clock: 7:01
